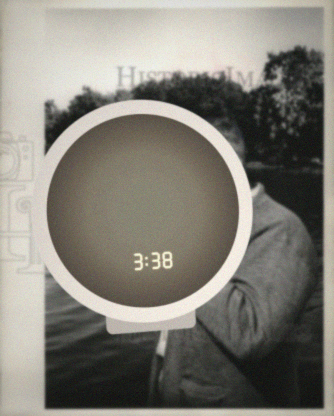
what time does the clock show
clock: 3:38
